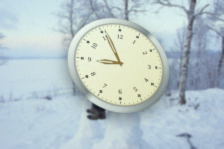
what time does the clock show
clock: 8:56
